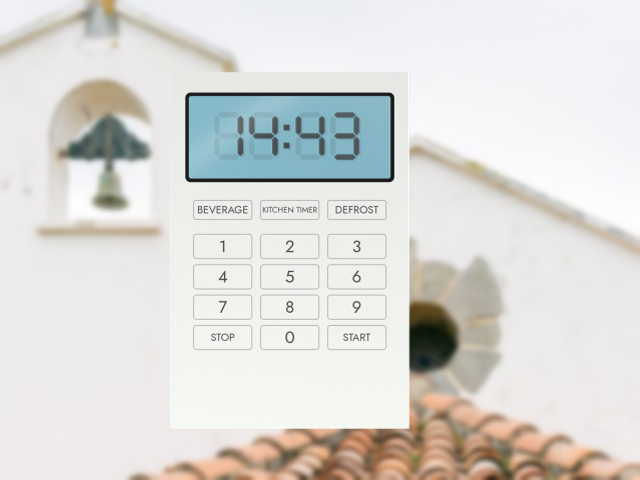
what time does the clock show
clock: 14:43
